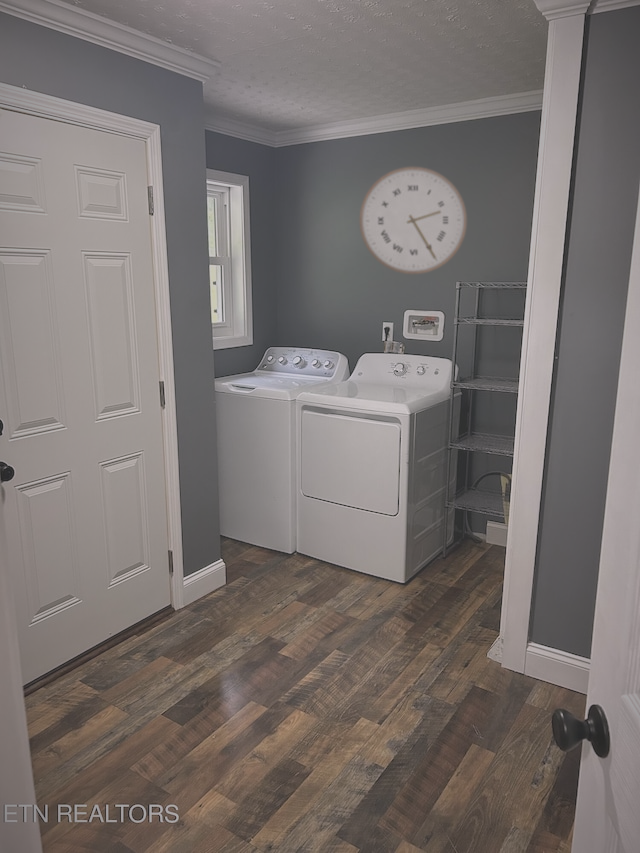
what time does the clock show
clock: 2:25
